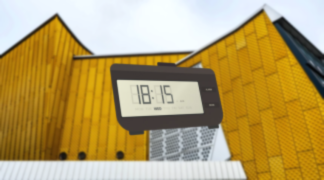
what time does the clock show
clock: 18:15
